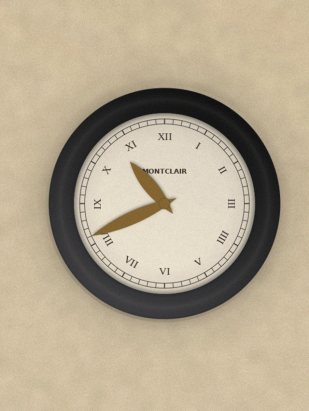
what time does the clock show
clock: 10:41
